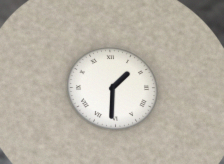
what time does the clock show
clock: 1:31
